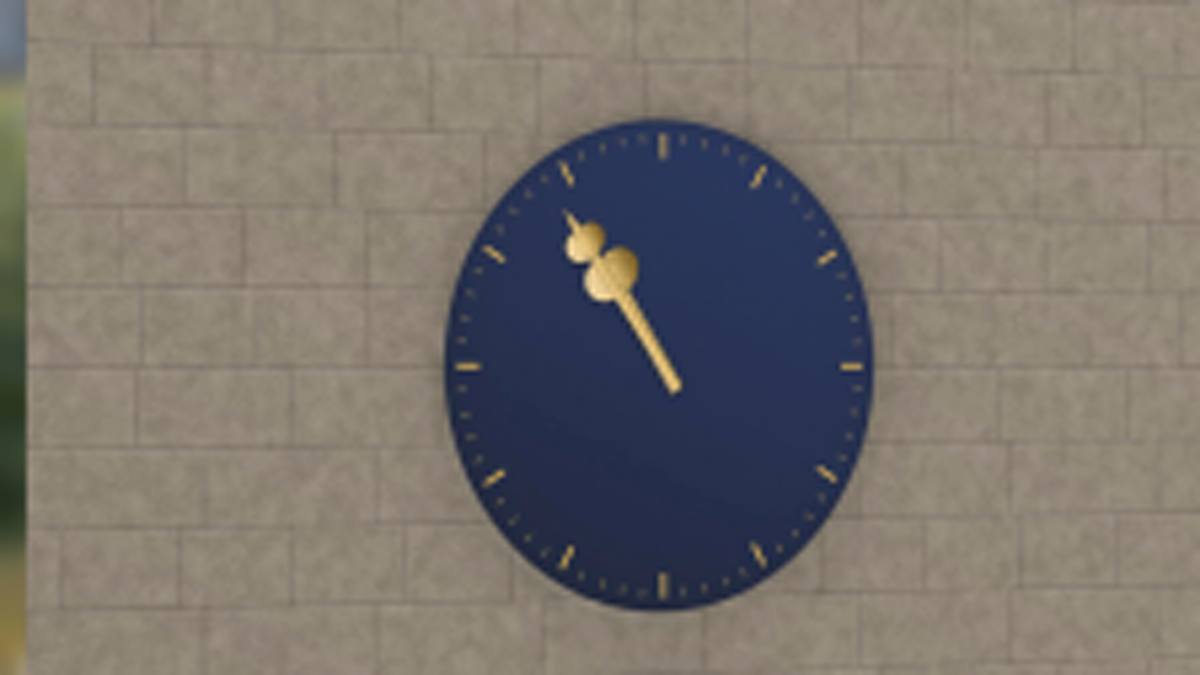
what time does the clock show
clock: 10:54
